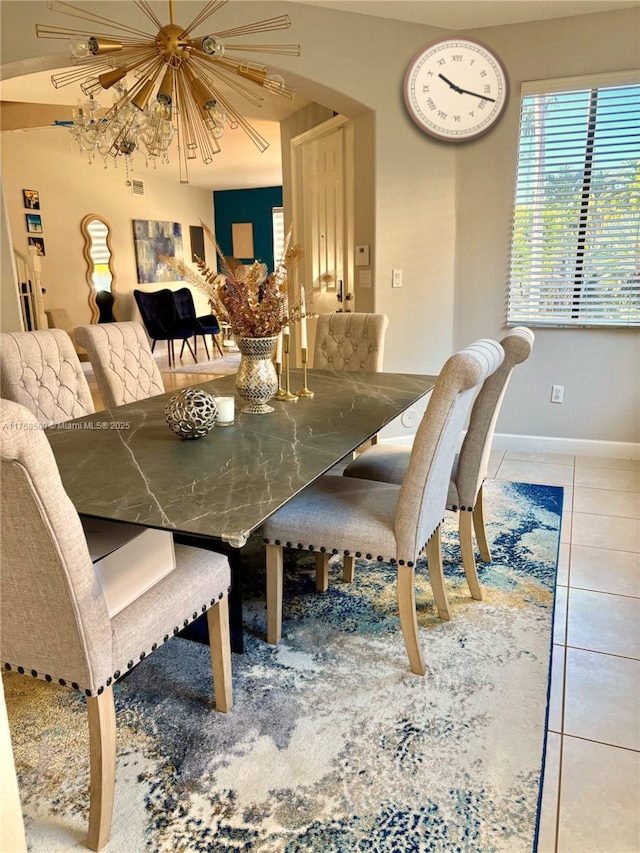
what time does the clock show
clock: 10:18
